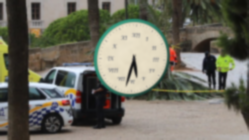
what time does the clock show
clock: 5:32
